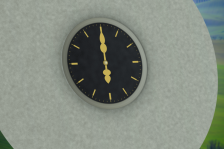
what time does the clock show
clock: 6:00
